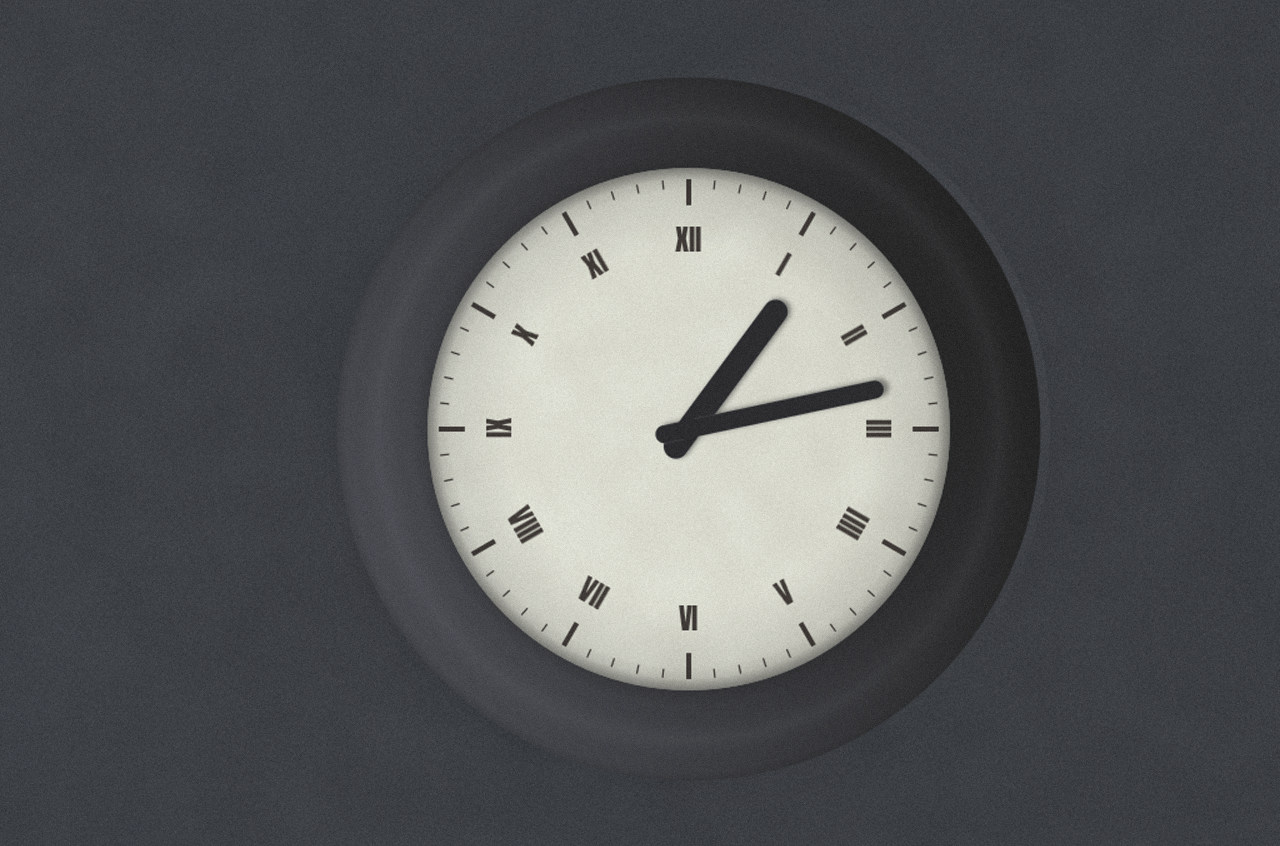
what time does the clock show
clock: 1:13
